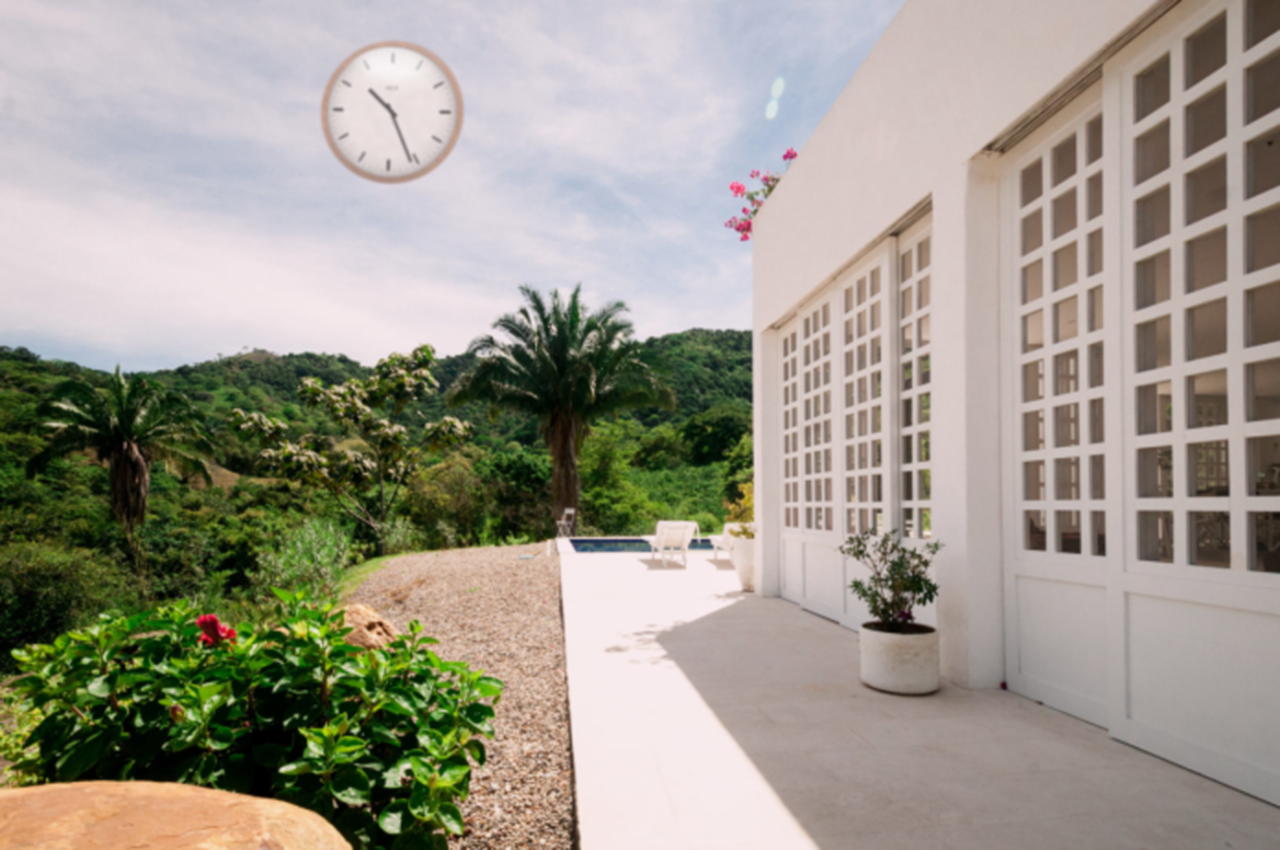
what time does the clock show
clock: 10:26
